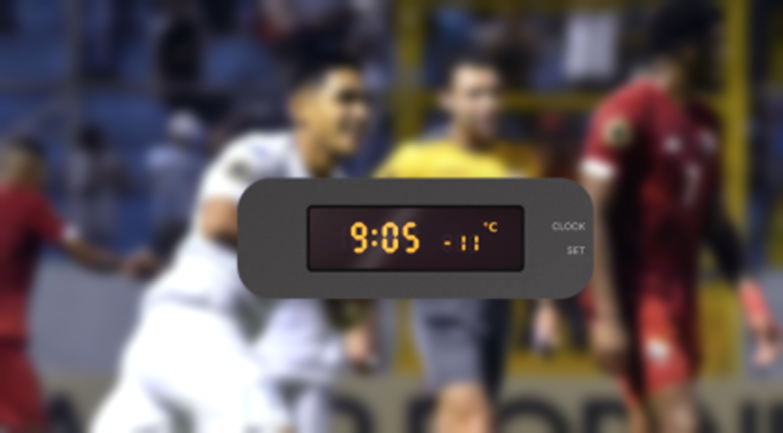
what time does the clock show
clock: 9:05
